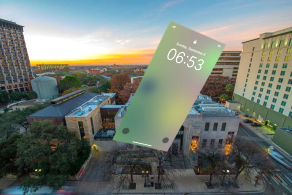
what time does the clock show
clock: 6:53
